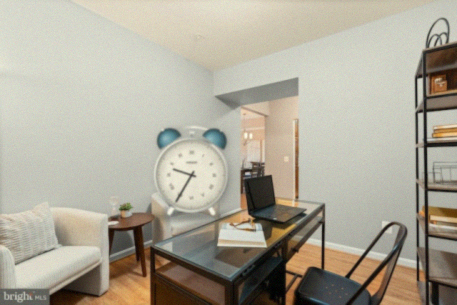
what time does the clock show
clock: 9:35
